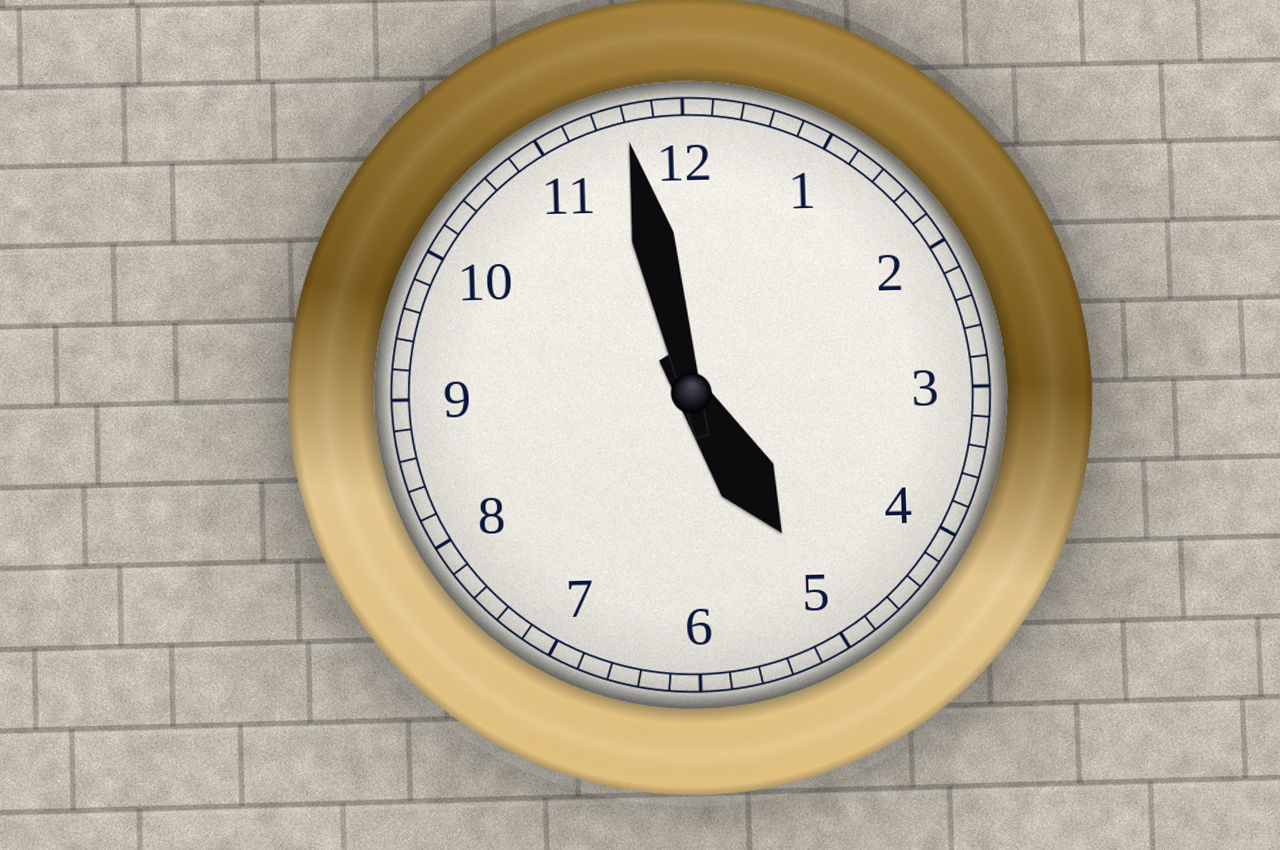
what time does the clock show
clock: 4:58
